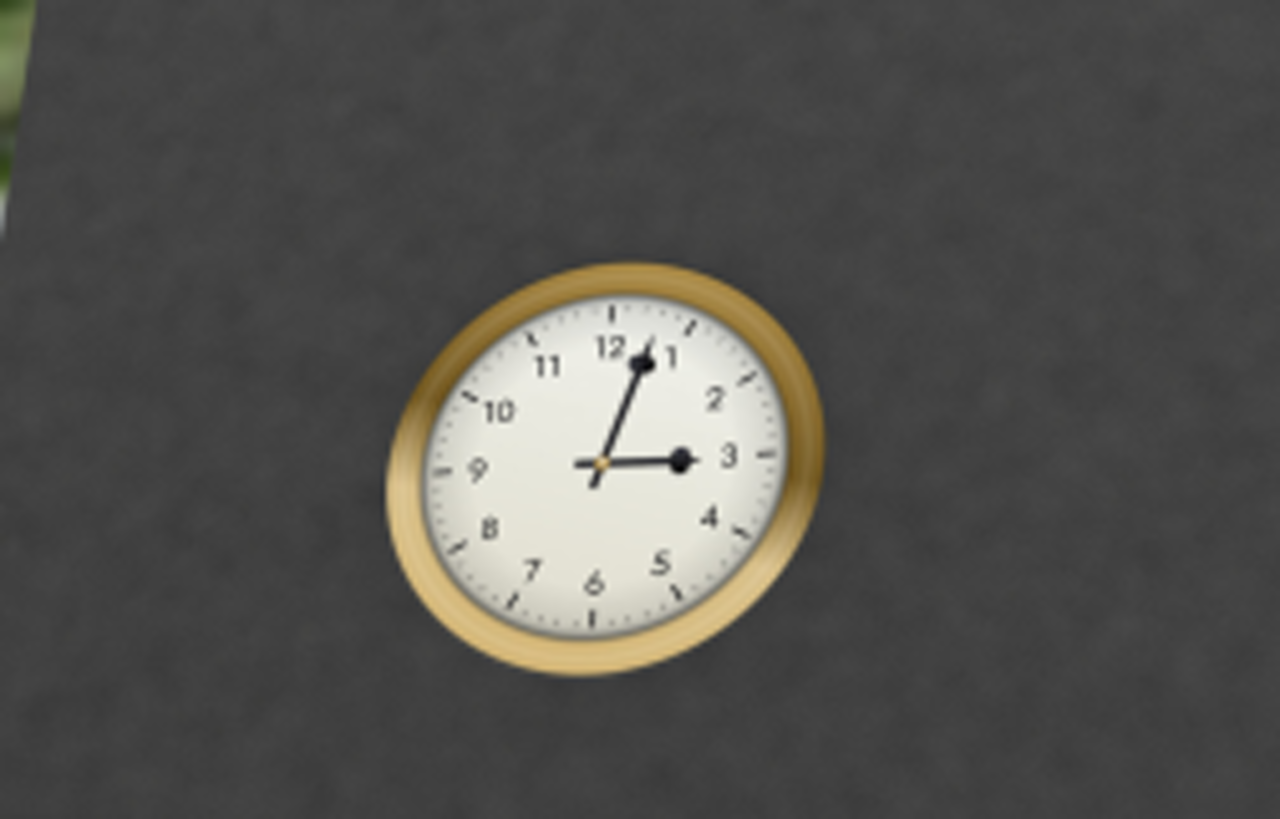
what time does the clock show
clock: 3:03
